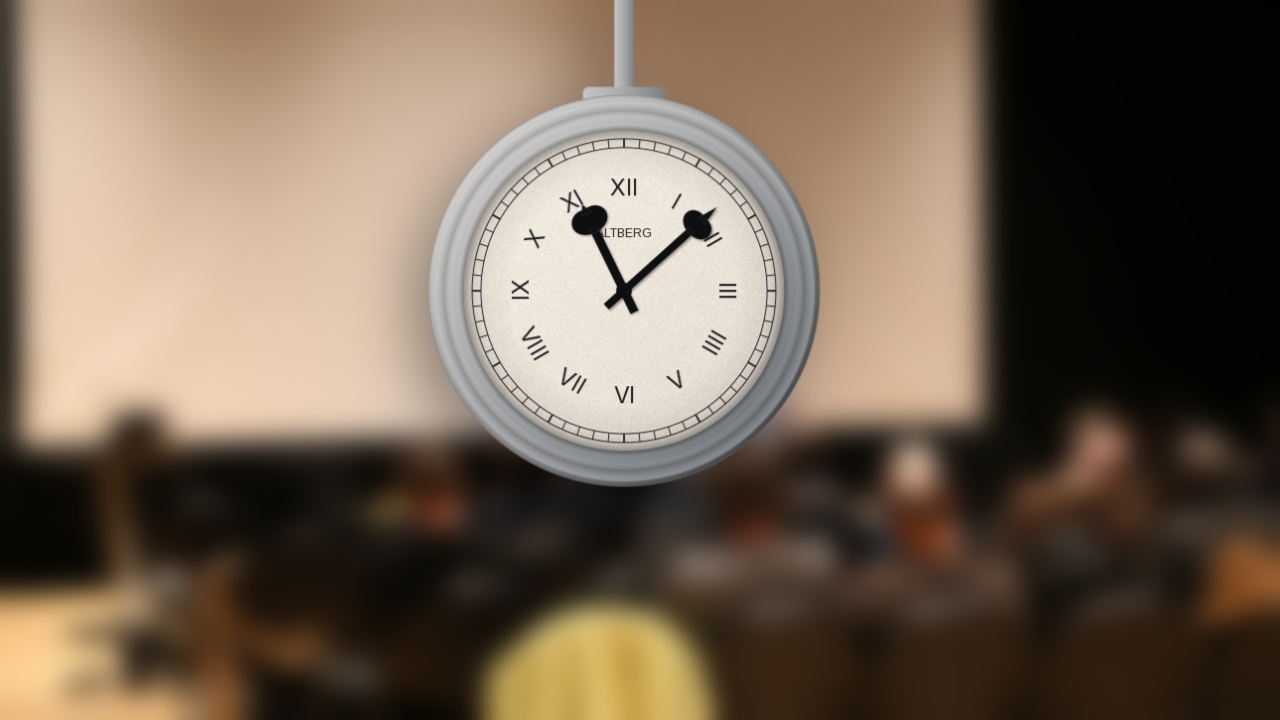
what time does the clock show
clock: 11:08
